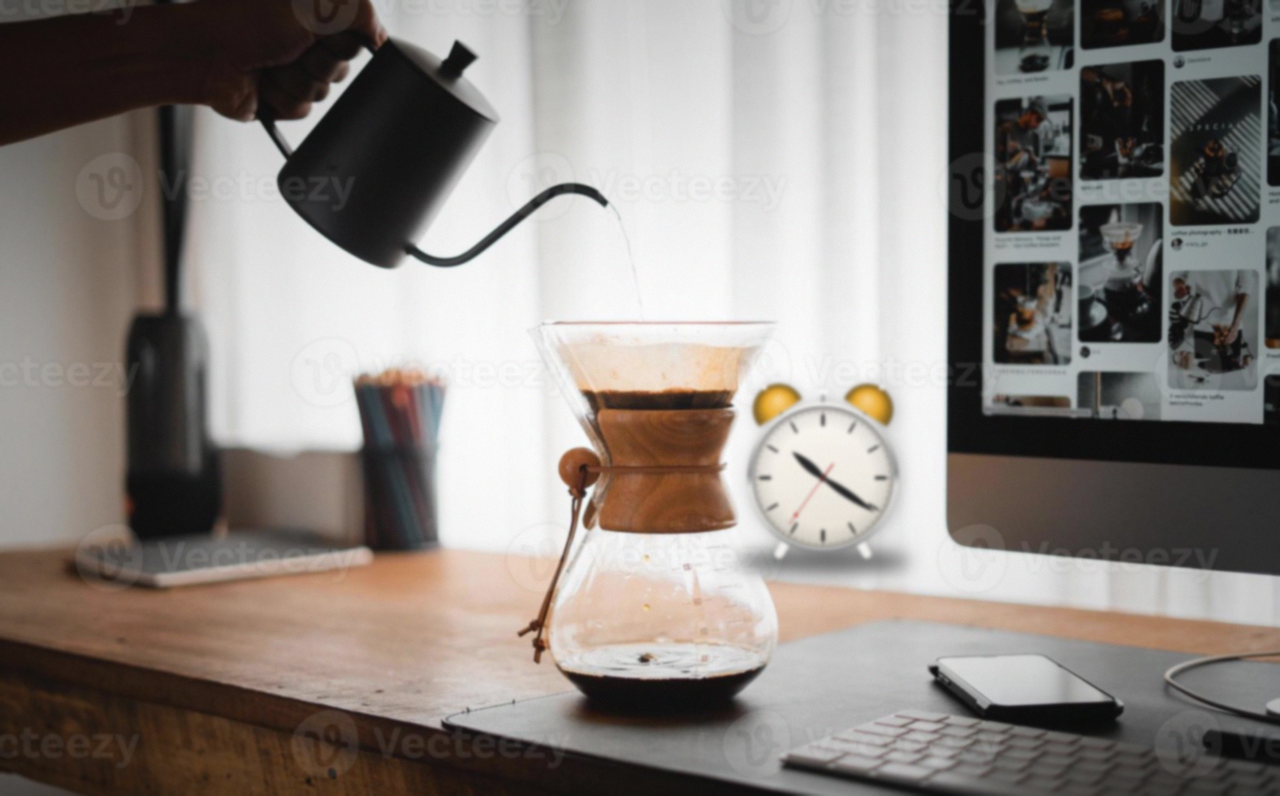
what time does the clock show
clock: 10:20:36
